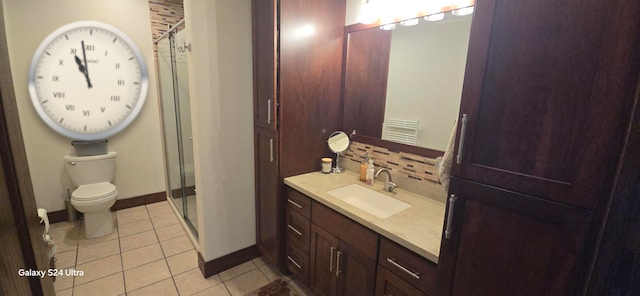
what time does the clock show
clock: 10:58
